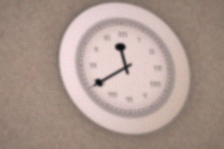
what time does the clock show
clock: 11:40
